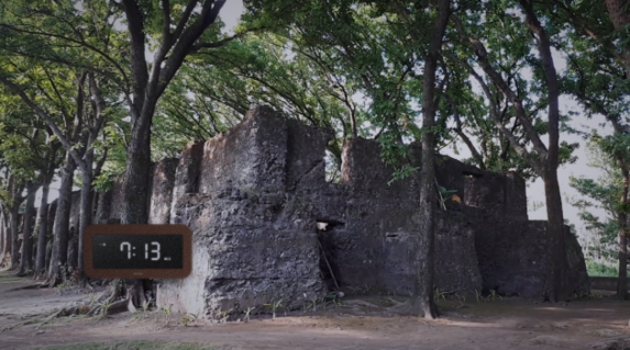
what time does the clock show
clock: 7:13
